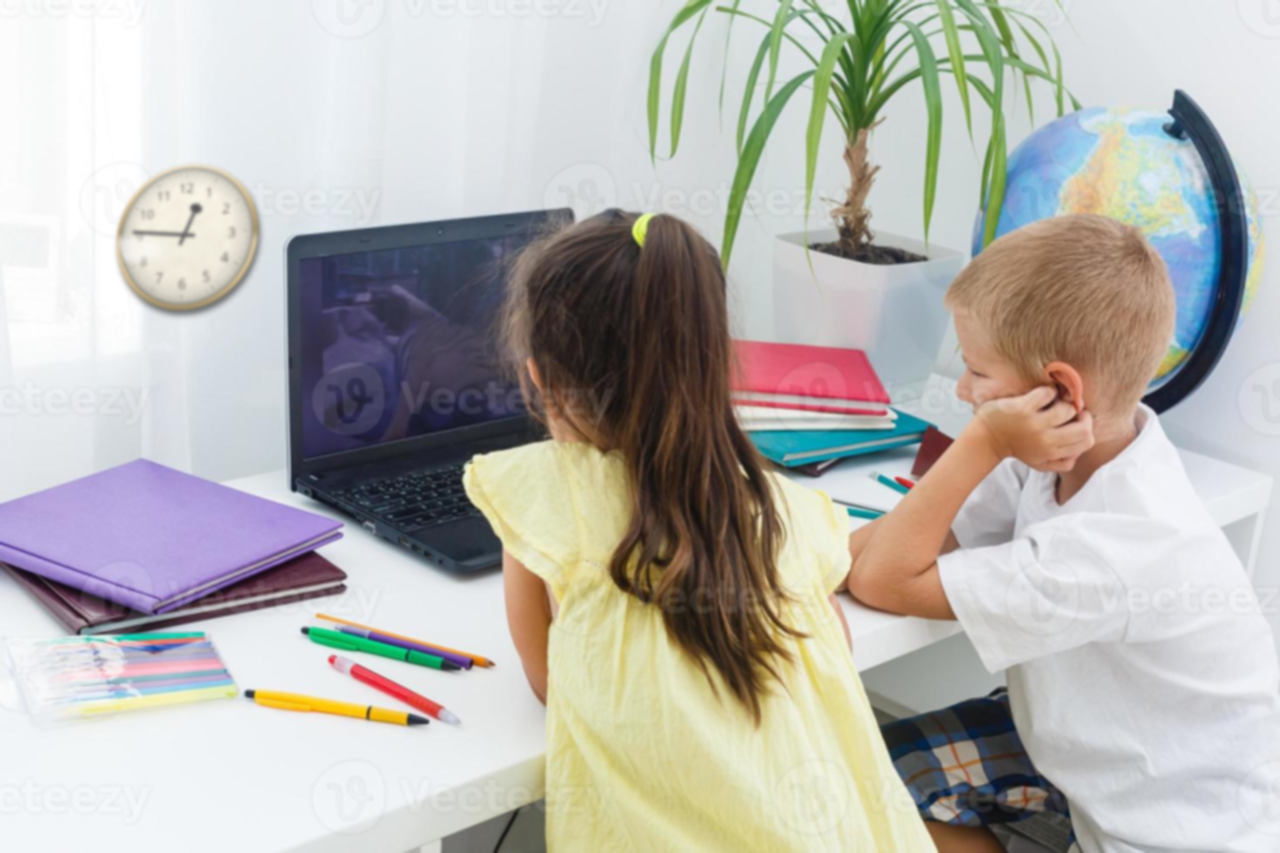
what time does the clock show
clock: 12:46
